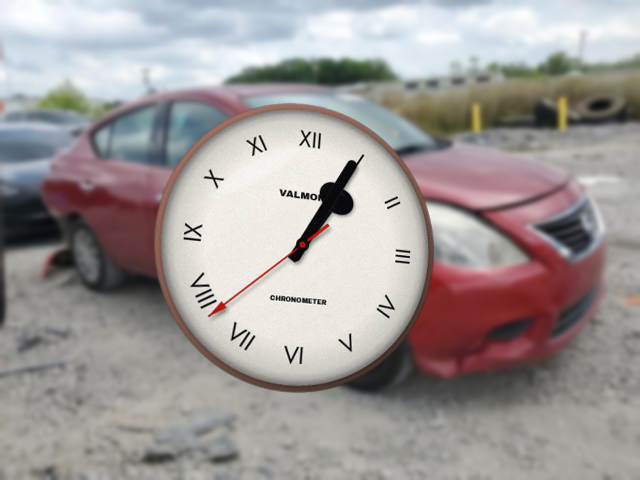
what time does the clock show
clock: 1:04:38
